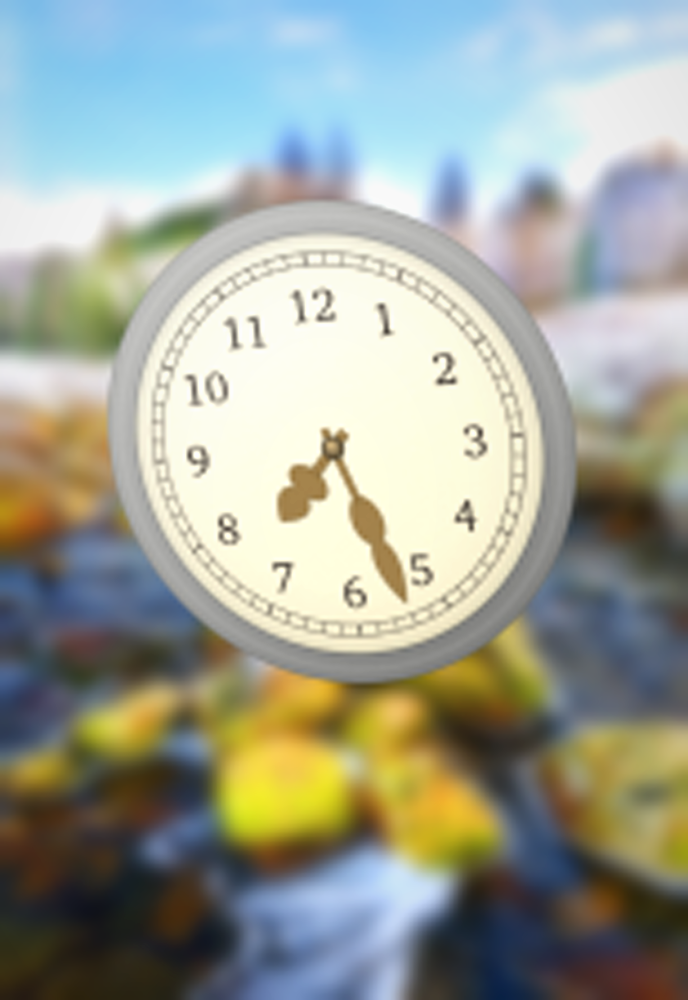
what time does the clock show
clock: 7:27
